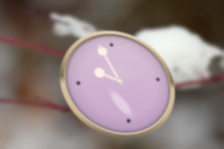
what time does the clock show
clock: 9:57
